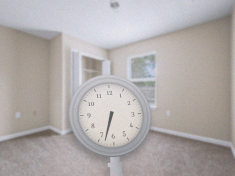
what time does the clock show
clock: 6:33
